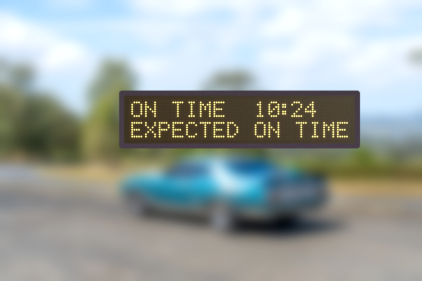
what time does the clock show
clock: 10:24
